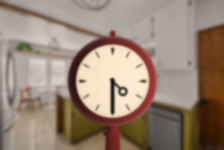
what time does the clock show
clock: 4:30
